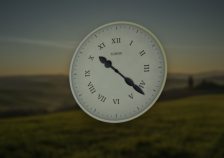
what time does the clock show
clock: 10:22
